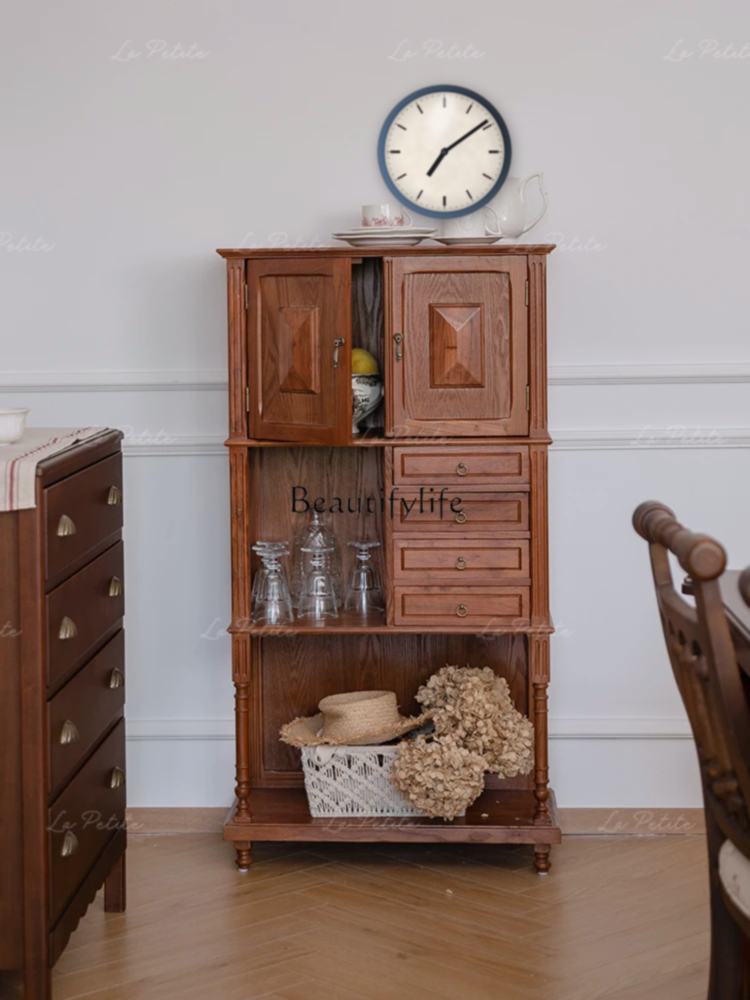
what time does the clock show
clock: 7:09
